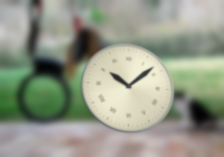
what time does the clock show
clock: 10:08
